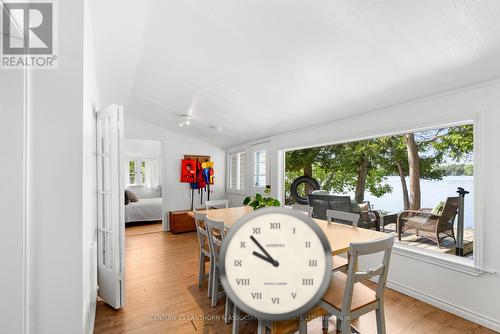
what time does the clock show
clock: 9:53
